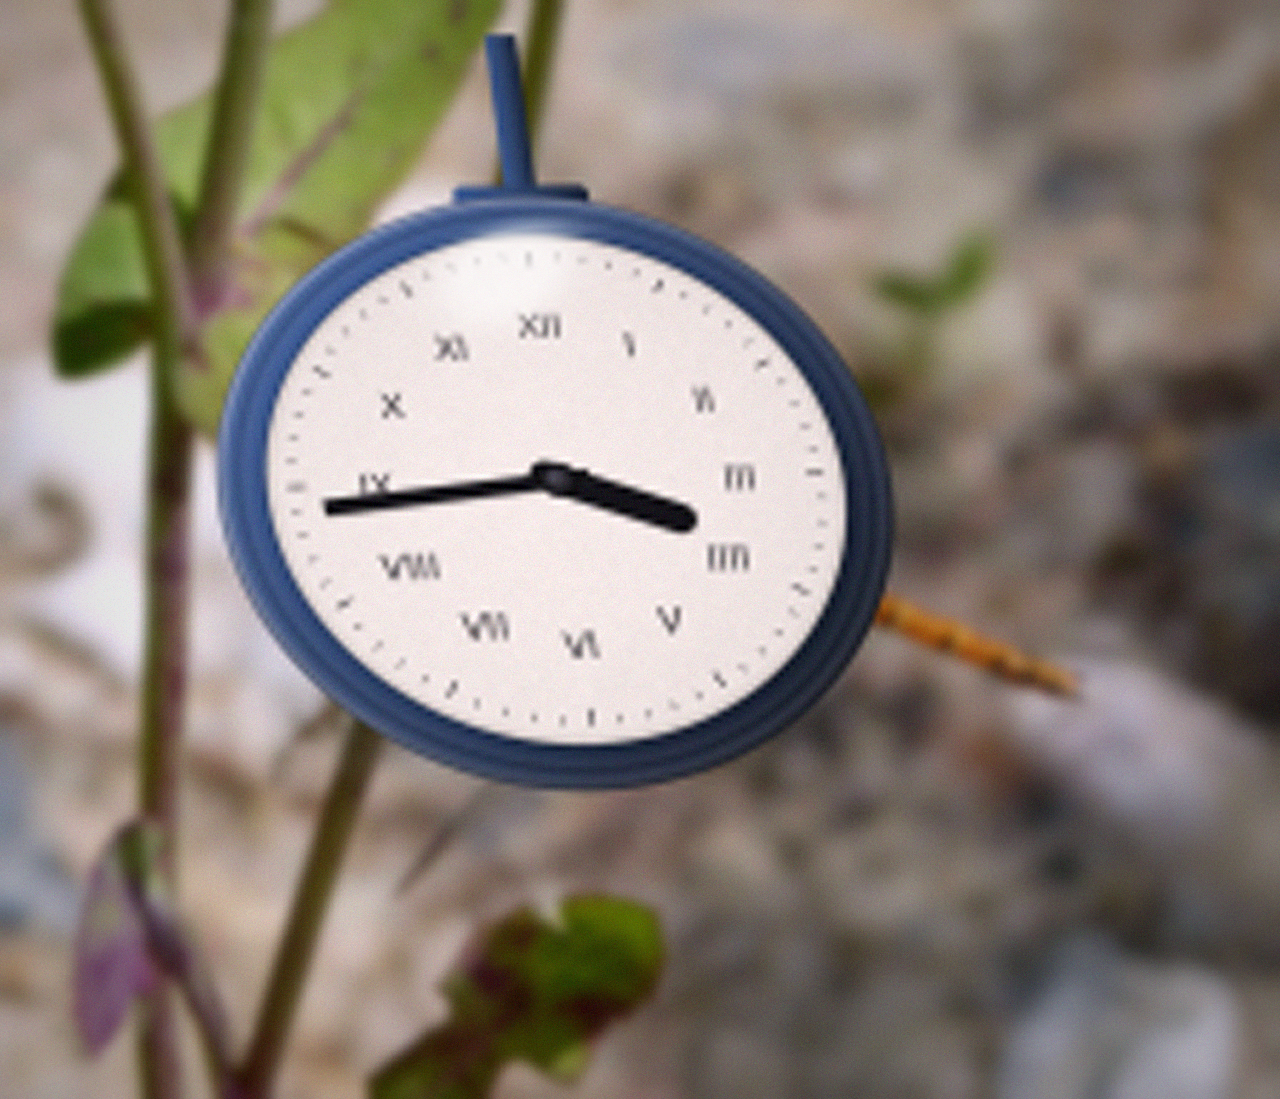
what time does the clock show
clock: 3:44
